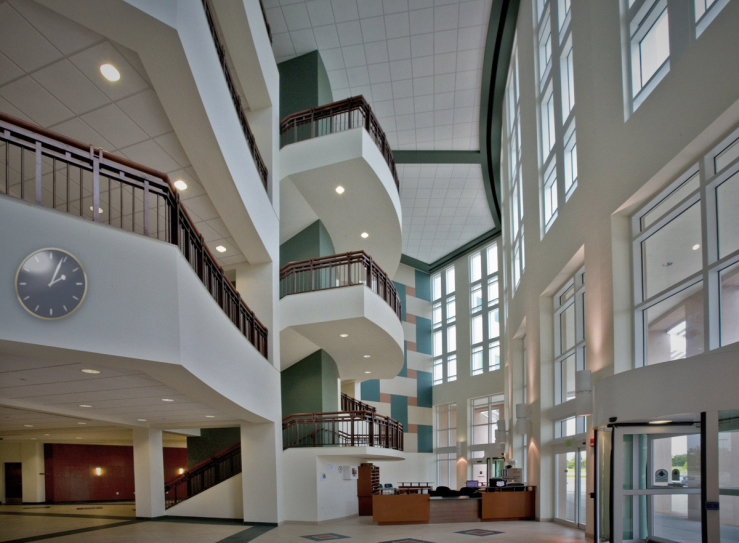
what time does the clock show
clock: 2:04
